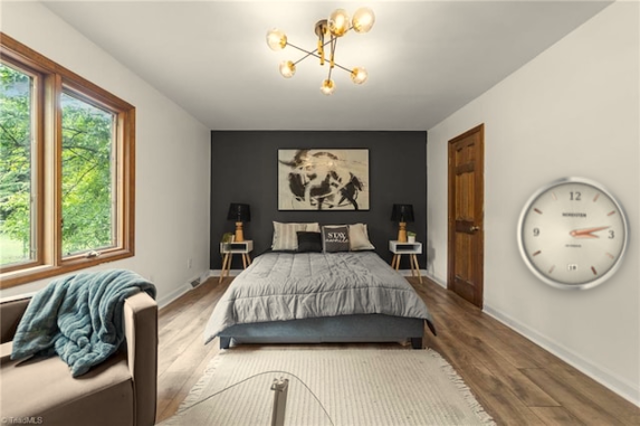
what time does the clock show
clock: 3:13
